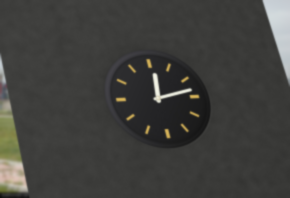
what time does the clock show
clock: 12:13
